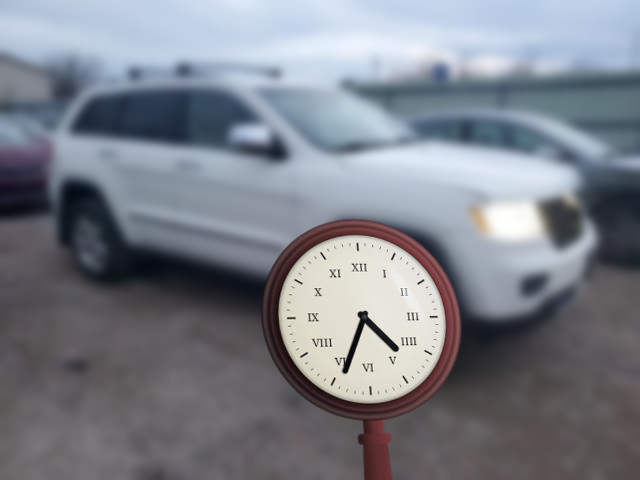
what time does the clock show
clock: 4:34
